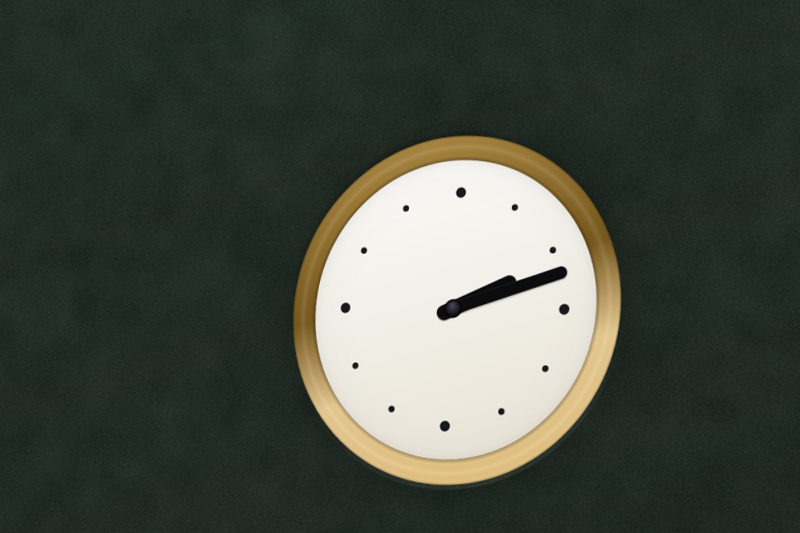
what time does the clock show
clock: 2:12
